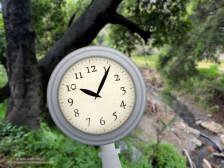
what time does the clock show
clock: 10:06
